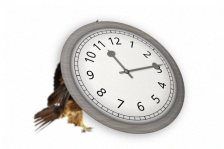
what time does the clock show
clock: 11:14
